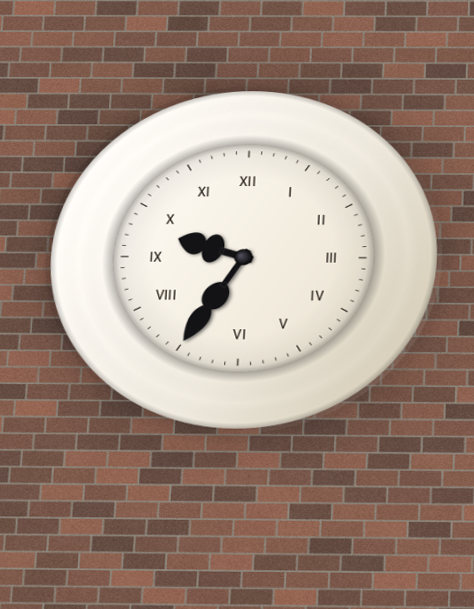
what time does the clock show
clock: 9:35
